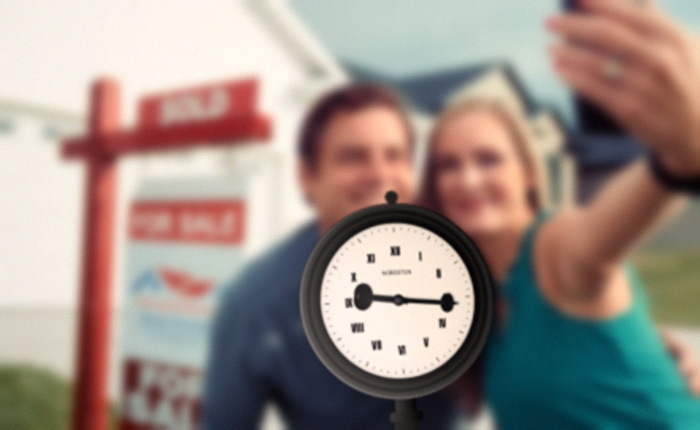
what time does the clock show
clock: 9:16
